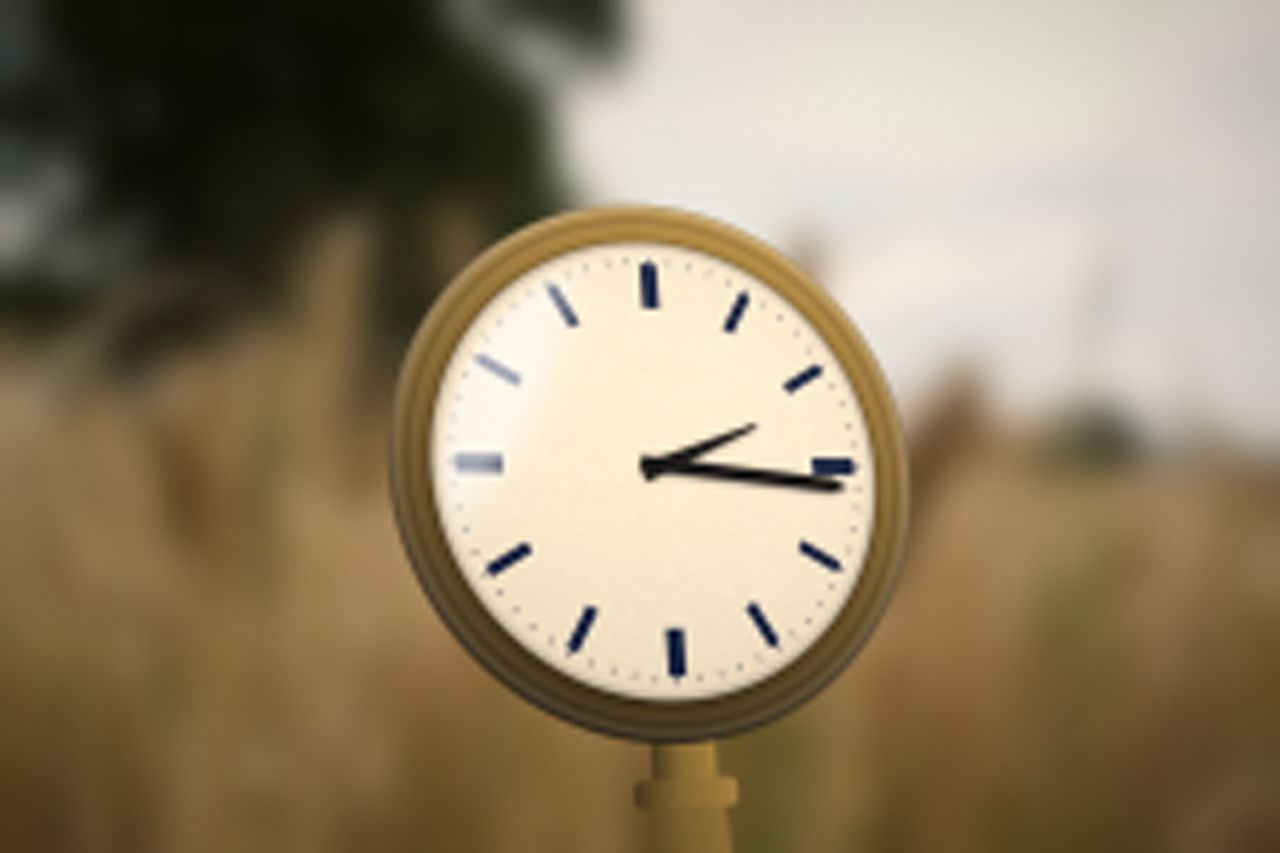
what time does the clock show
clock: 2:16
